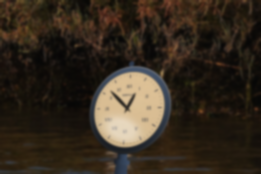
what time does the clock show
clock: 12:52
